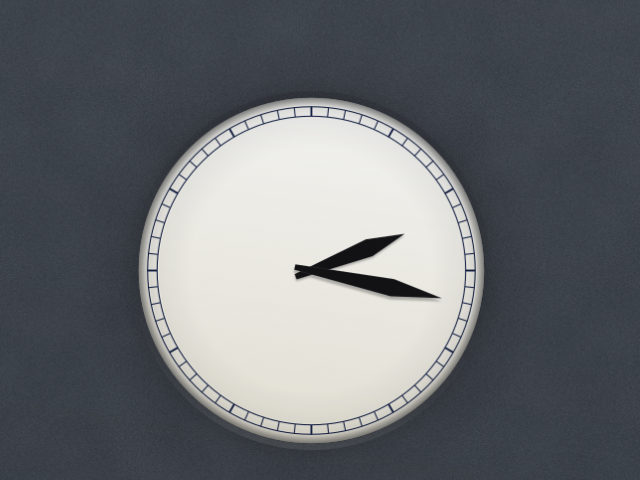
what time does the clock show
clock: 2:17
